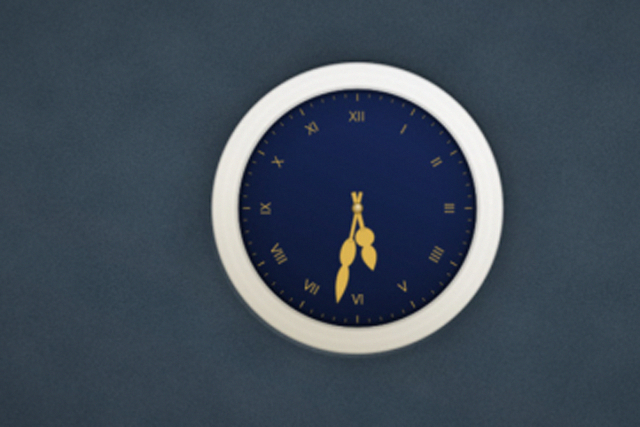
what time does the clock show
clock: 5:32
